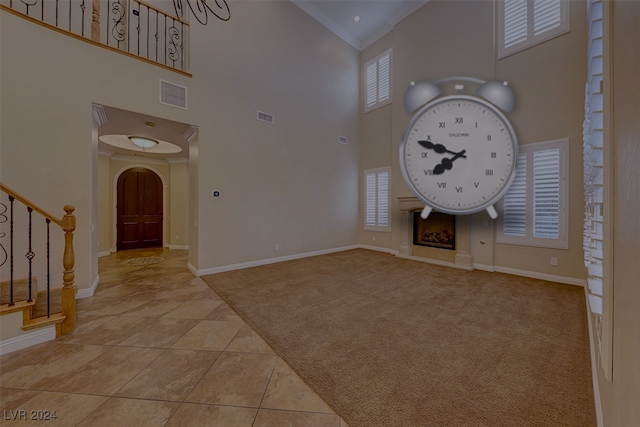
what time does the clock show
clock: 7:48
